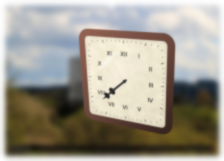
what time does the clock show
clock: 7:38
